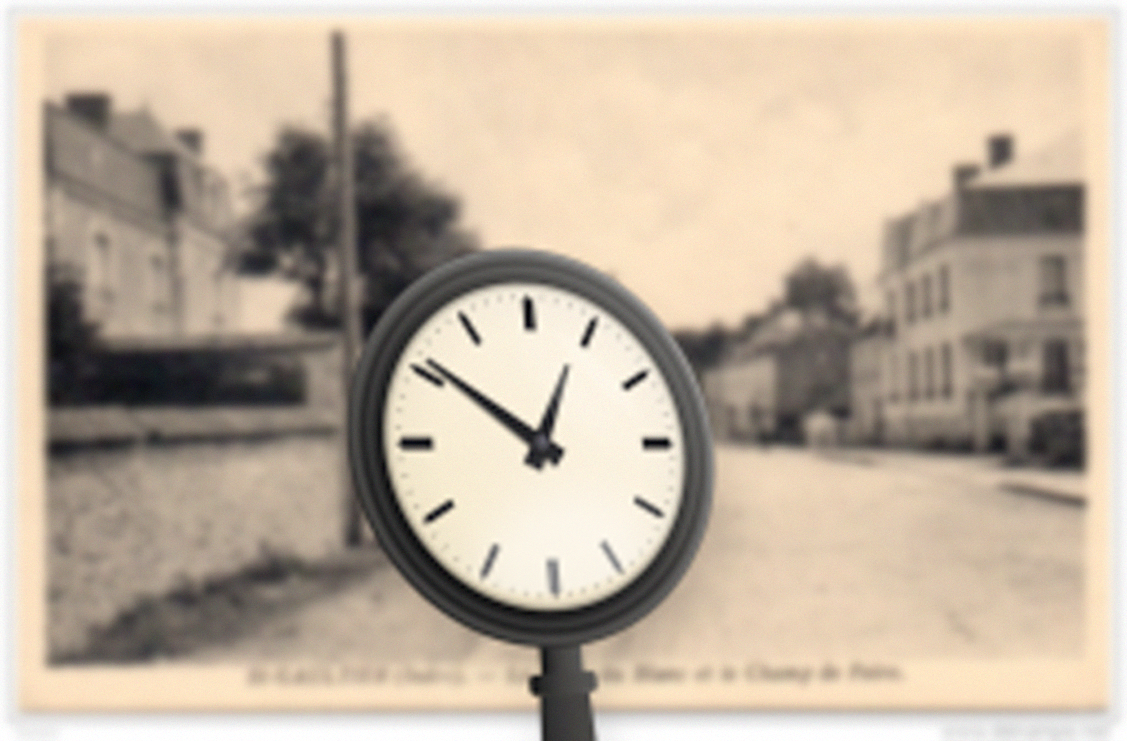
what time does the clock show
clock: 12:51
